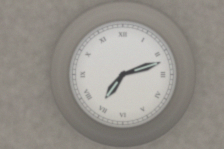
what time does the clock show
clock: 7:12
